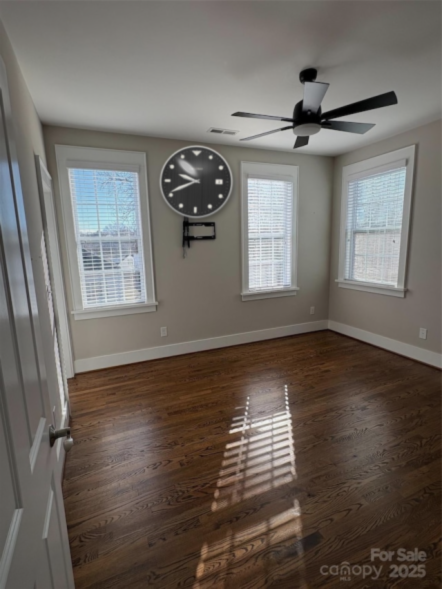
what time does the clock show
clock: 9:41
